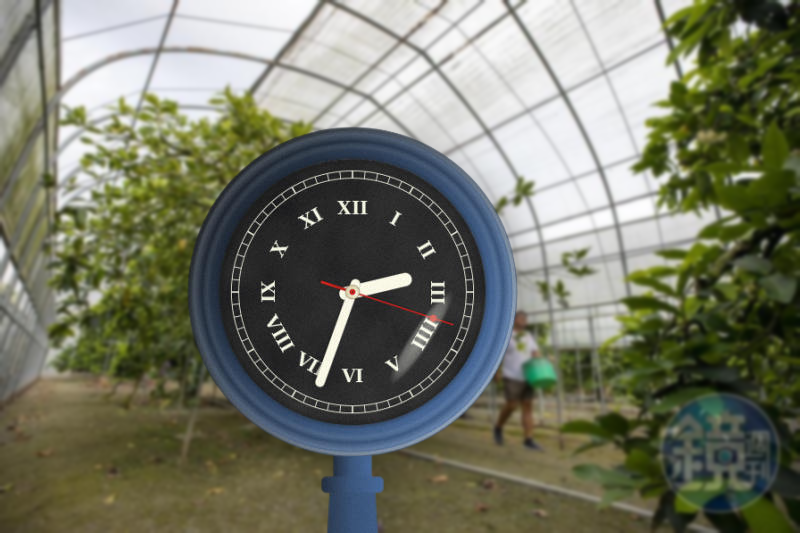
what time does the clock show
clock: 2:33:18
